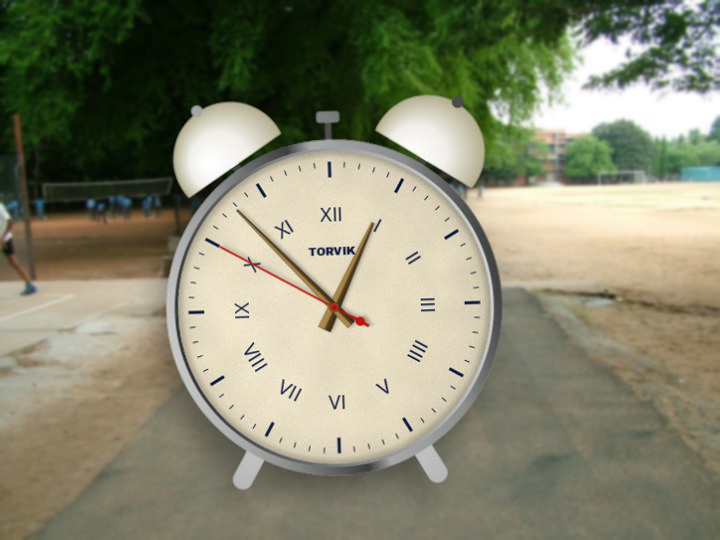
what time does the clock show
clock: 12:52:50
